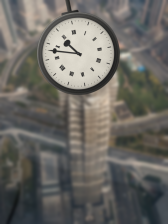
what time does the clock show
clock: 10:48
